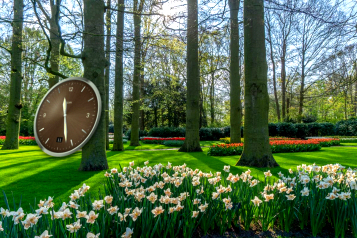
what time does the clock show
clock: 11:27
